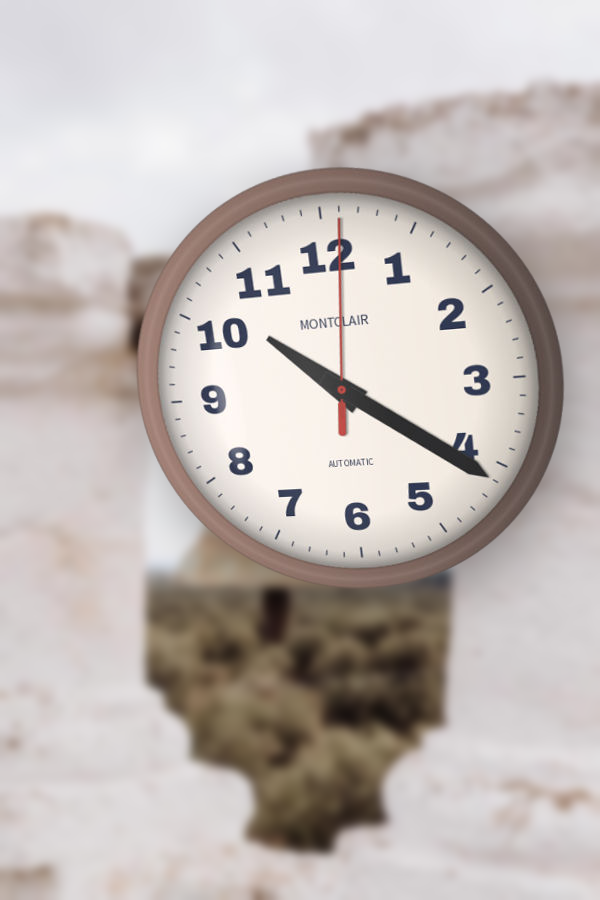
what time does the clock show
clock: 10:21:01
